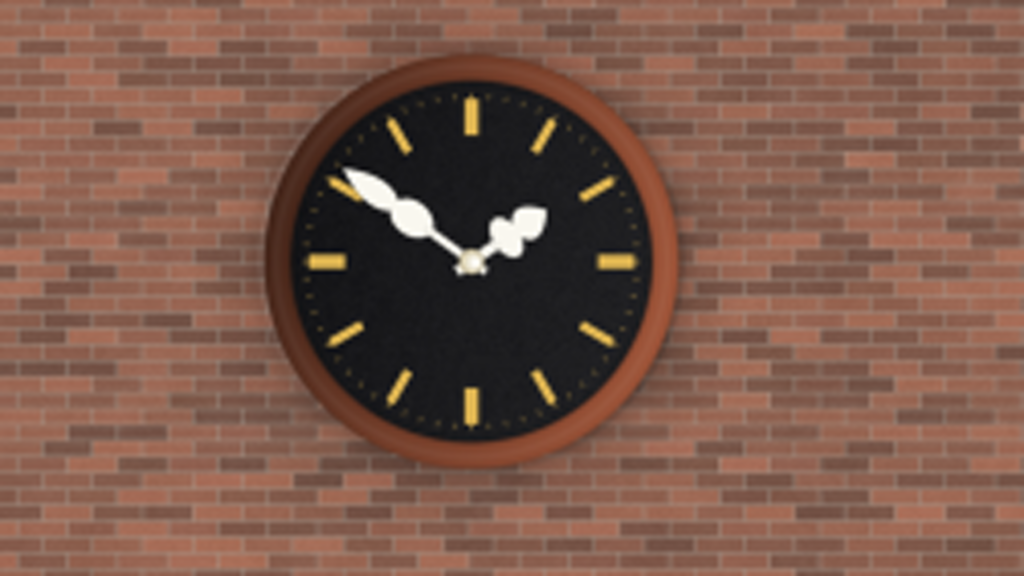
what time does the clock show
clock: 1:51
